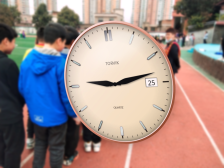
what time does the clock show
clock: 9:13
